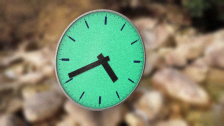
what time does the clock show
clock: 4:41
